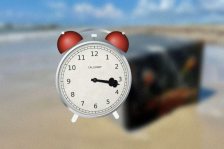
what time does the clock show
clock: 3:17
